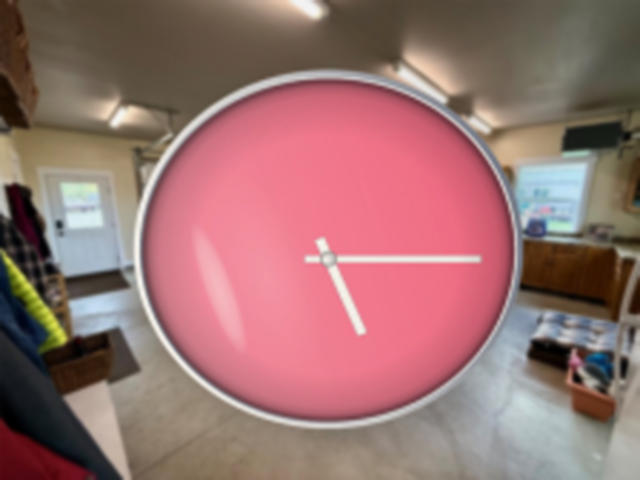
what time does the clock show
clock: 5:15
